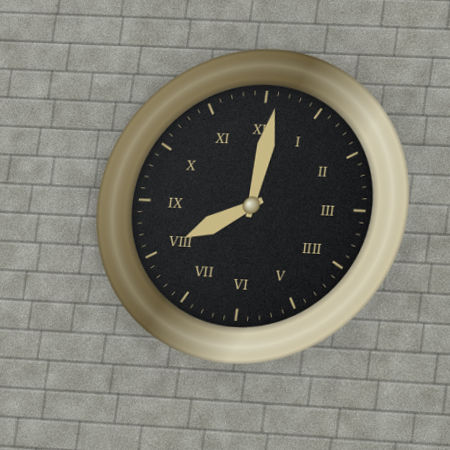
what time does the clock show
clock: 8:01
